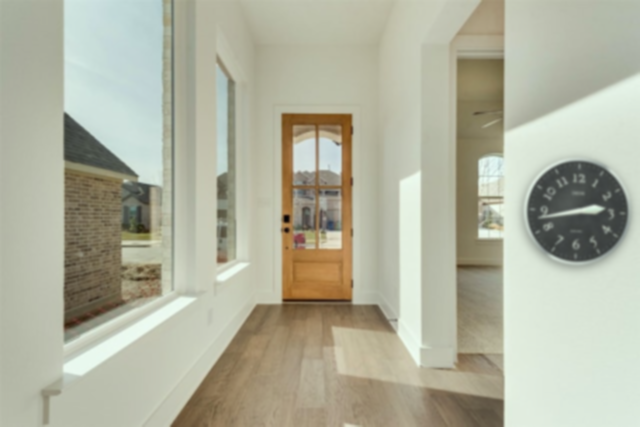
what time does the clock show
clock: 2:43
